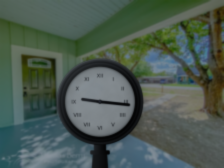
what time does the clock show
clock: 9:16
